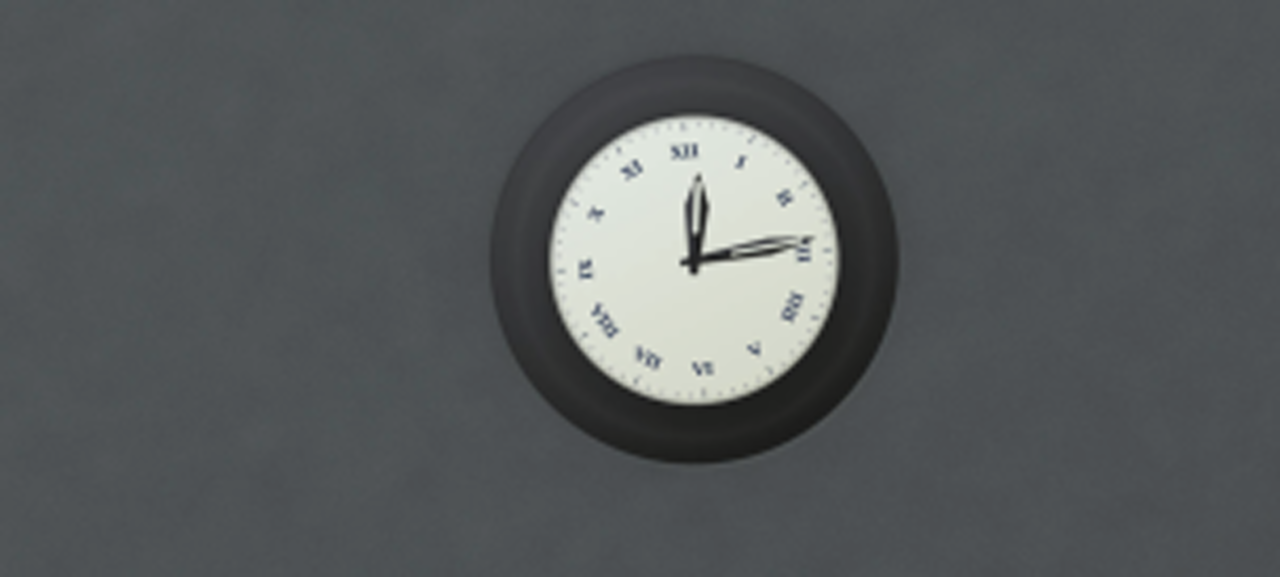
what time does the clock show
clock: 12:14
